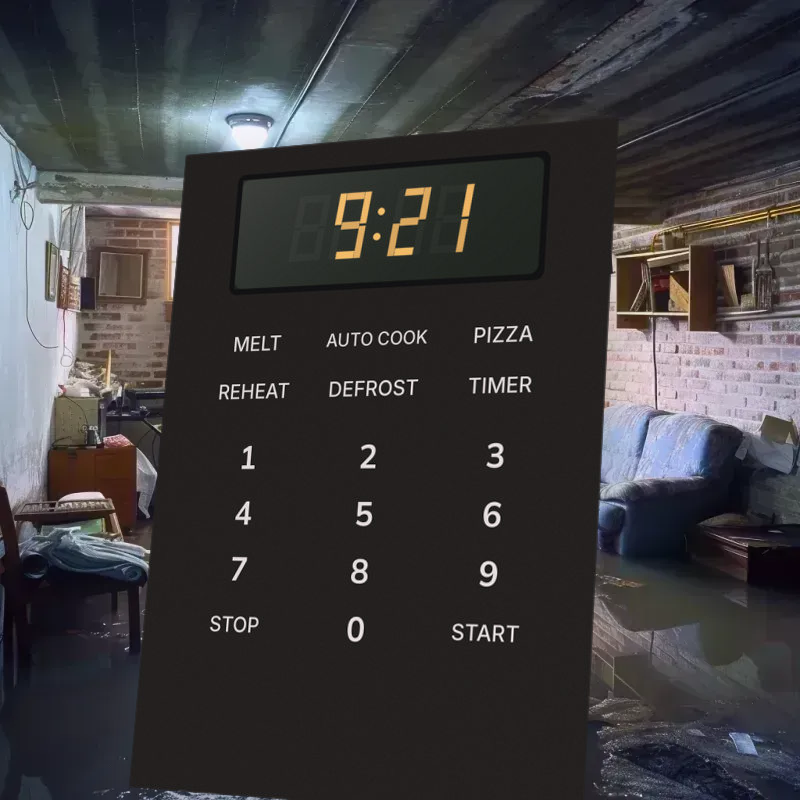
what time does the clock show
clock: 9:21
